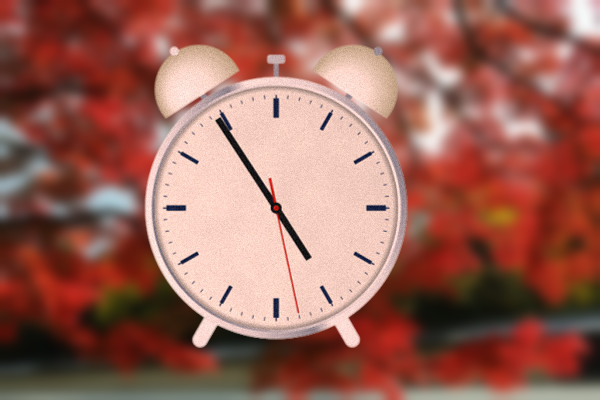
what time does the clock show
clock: 4:54:28
